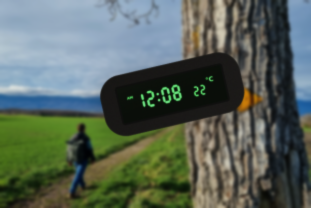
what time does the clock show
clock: 12:08
